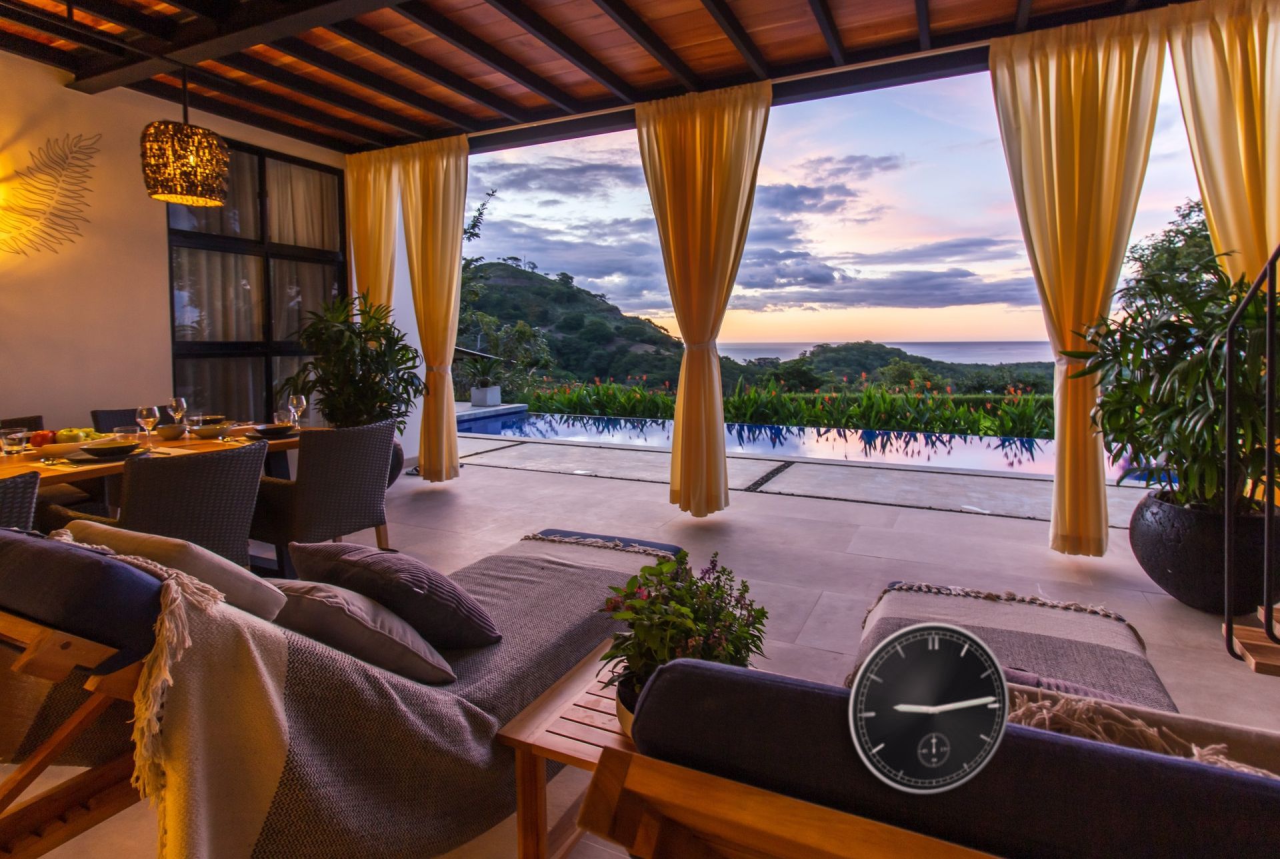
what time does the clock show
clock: 9:14
